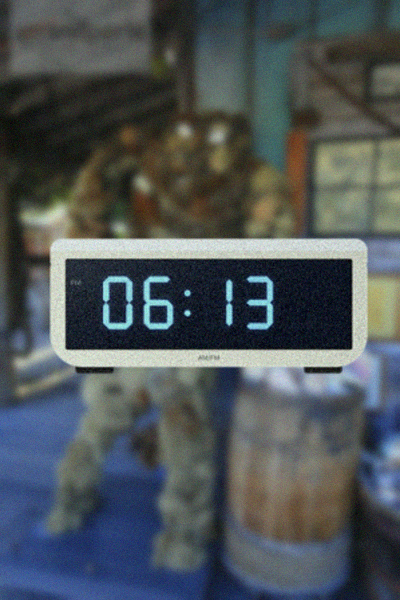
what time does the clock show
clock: 6:13
